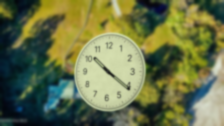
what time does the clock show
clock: 10:21
